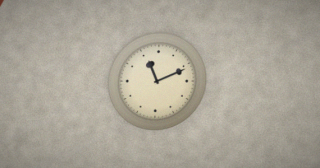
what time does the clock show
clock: 11:11
